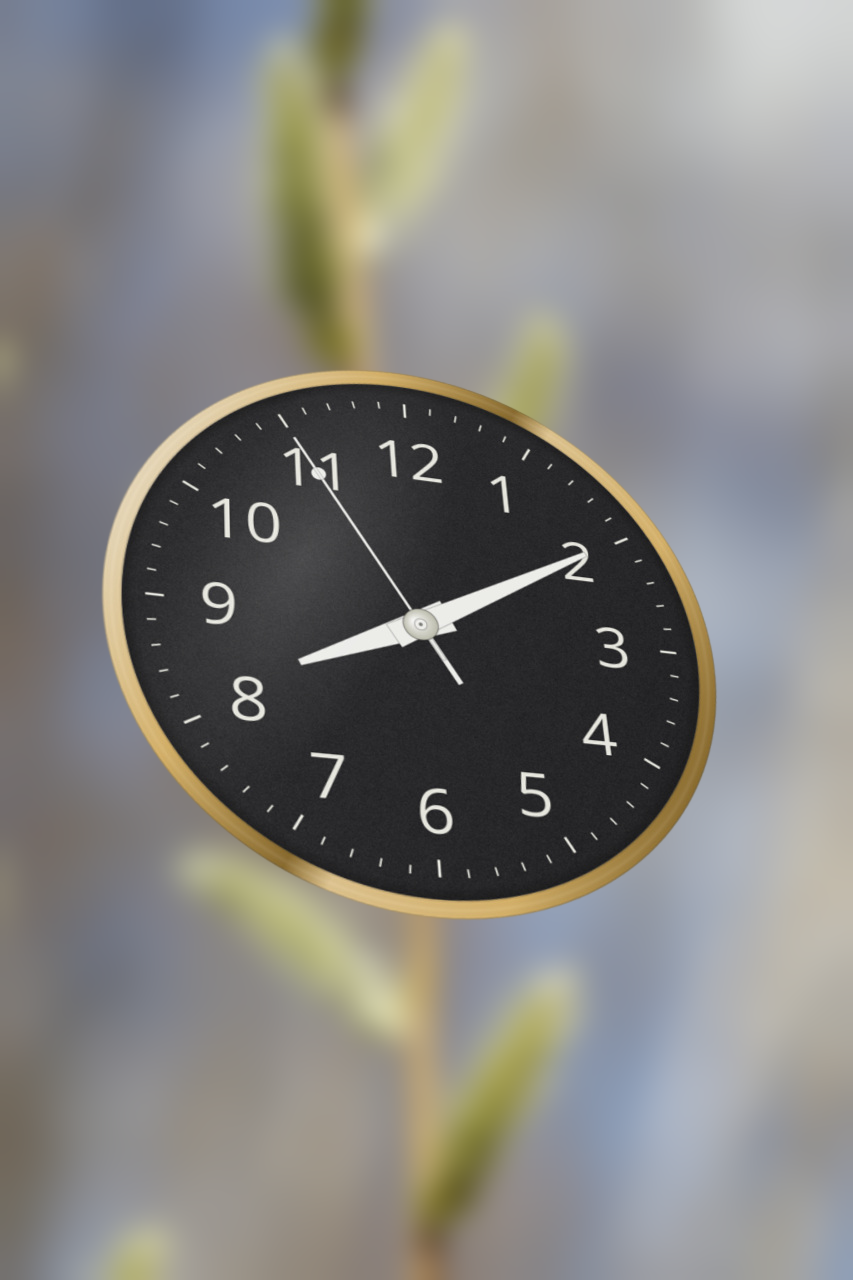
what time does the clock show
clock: 8:09:55
